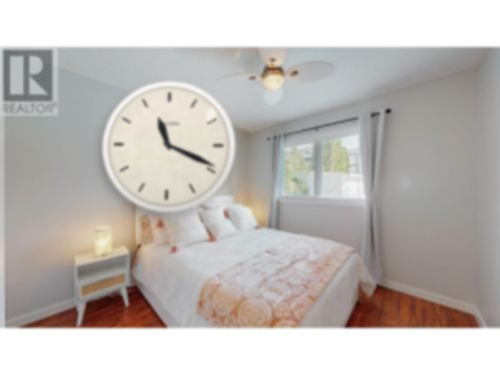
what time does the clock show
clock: 11:19
